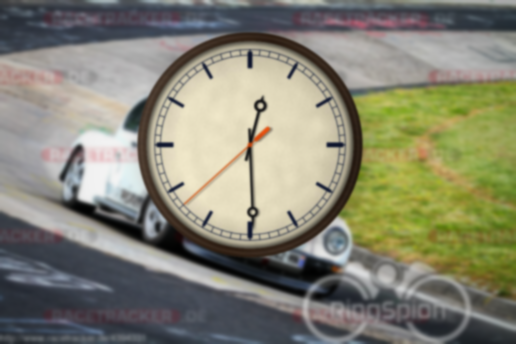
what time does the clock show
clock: 12:29:38
